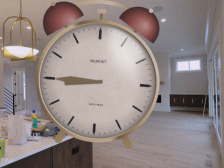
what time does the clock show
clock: 8:45
